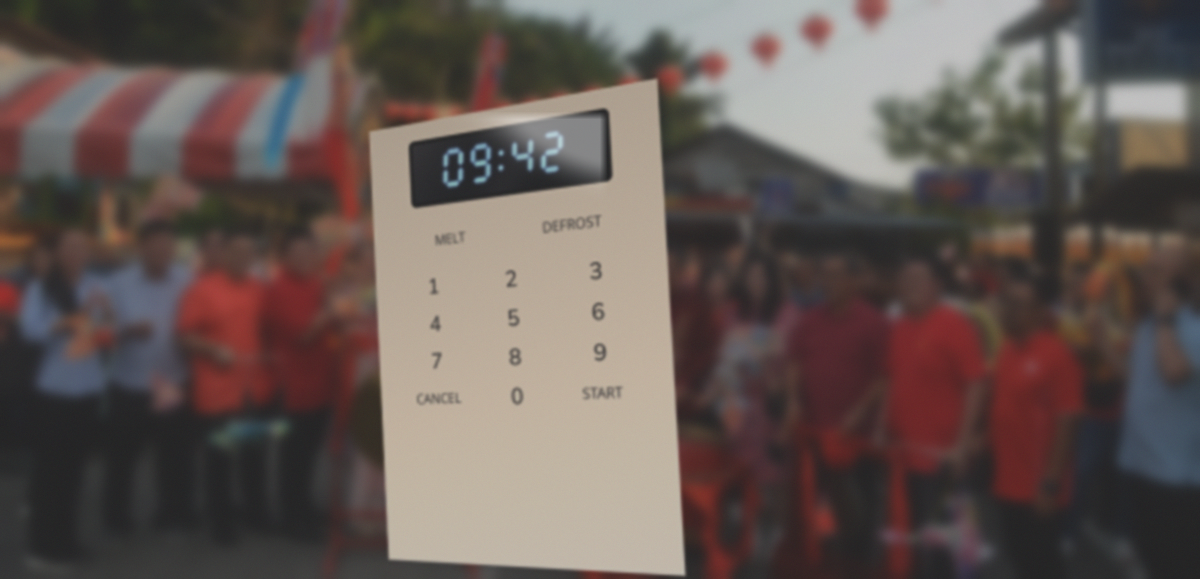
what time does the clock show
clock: 9:42
